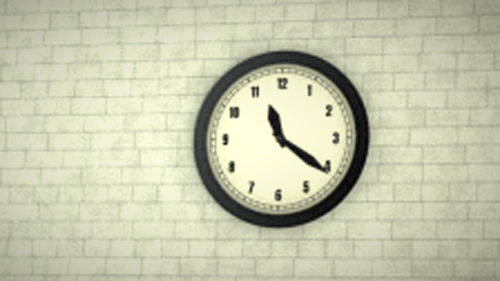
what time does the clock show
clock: 11:21
